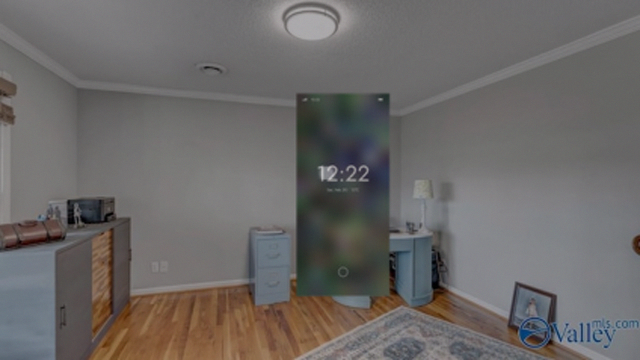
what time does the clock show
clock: 12:22
